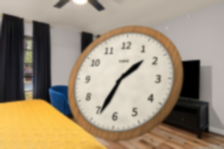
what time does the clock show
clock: 1:34
